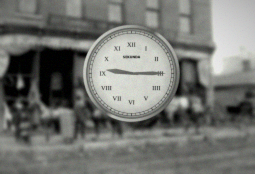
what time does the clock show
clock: 9:15
